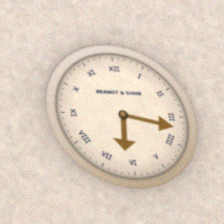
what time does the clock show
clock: 6:17
